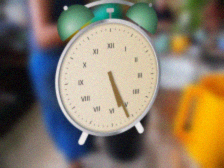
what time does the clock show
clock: 5:26
